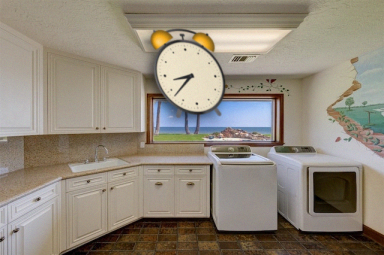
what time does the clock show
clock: 8:38
